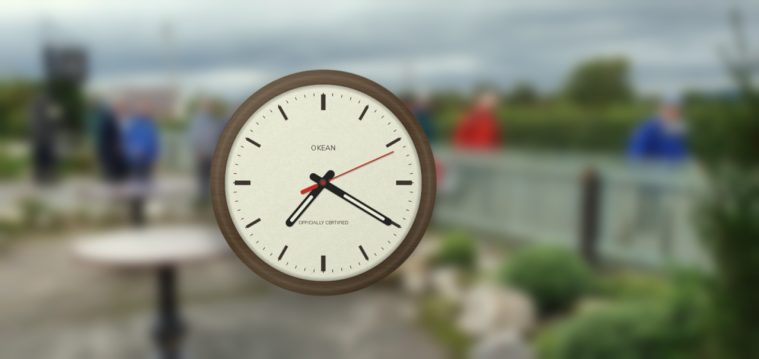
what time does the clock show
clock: 7:20:11
